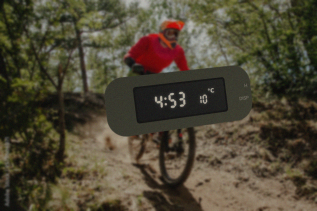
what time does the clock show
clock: 4:53
